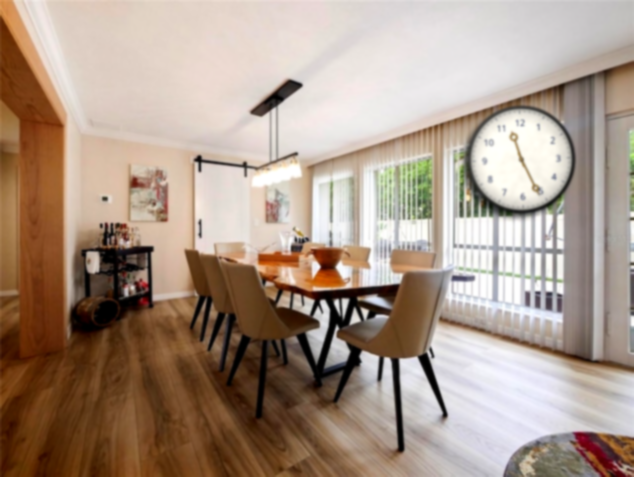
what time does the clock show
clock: 11:26
